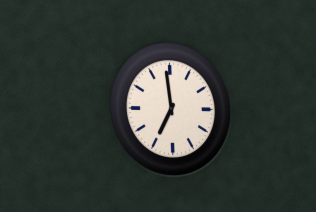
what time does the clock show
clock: 6:59
